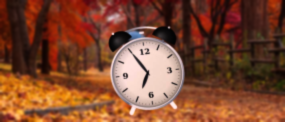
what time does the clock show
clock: 6:55
